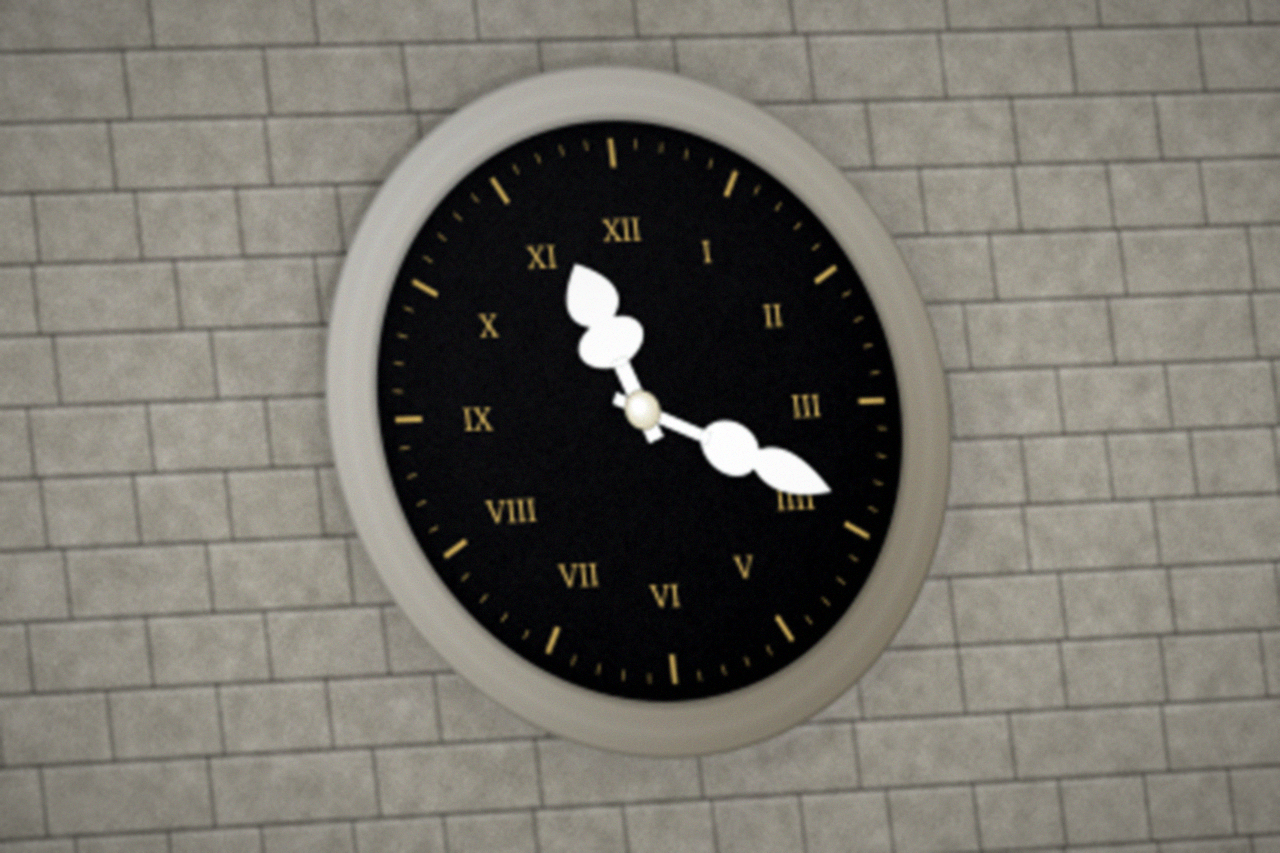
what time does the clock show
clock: 11:19
